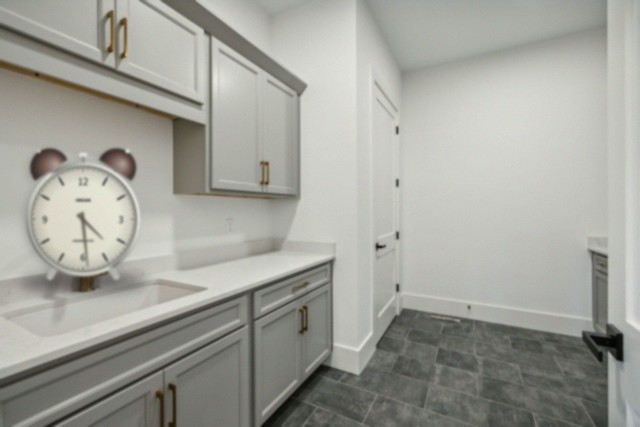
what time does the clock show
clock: 4:29
